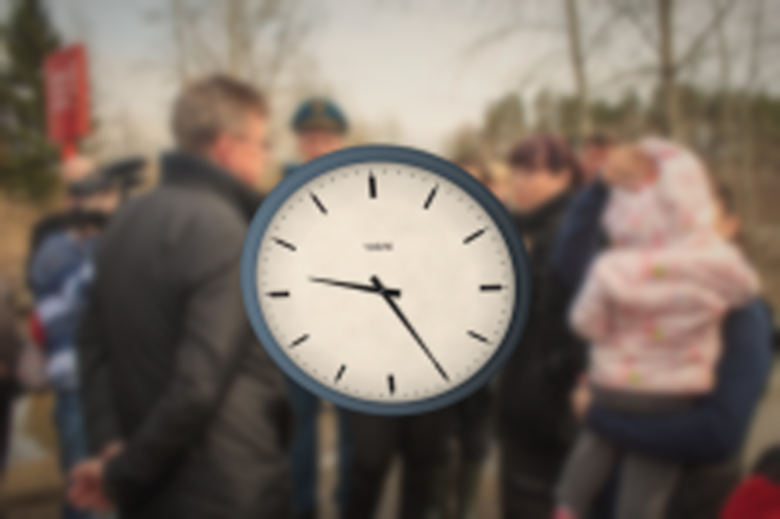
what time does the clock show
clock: 9:25
